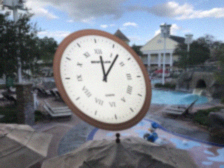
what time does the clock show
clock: 12:07
